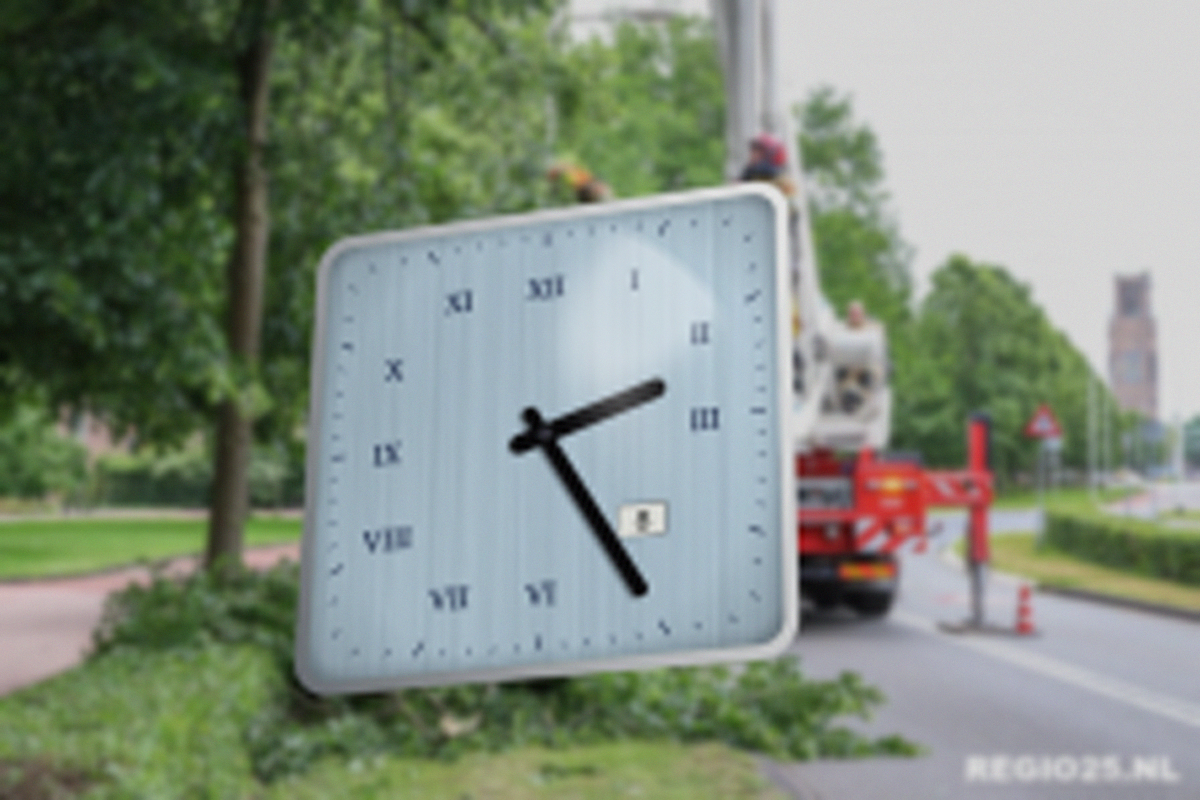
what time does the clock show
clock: 2:25
